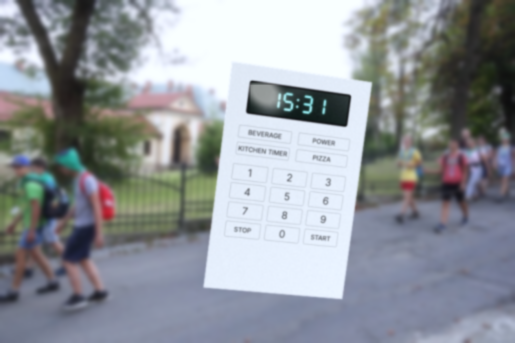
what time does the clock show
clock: 15:31
